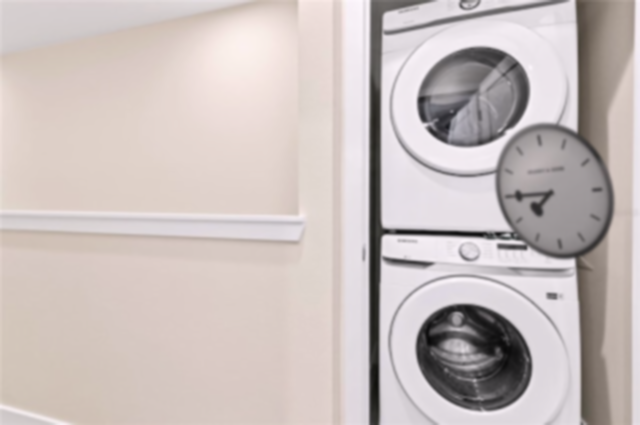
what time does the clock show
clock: 7:45
